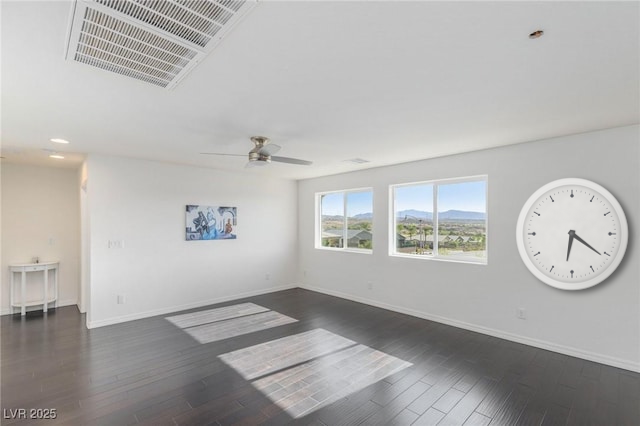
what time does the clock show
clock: 6:21
